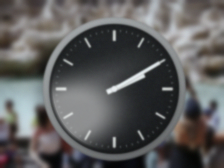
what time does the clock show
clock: 2:10
